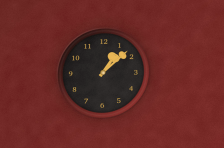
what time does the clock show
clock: 1:08
